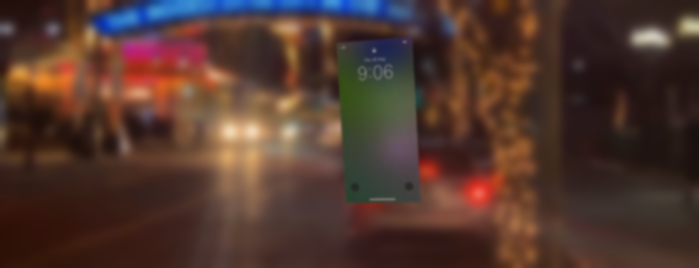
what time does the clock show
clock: 9:06
